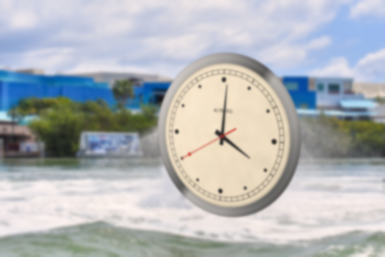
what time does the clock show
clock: 4:00:40
